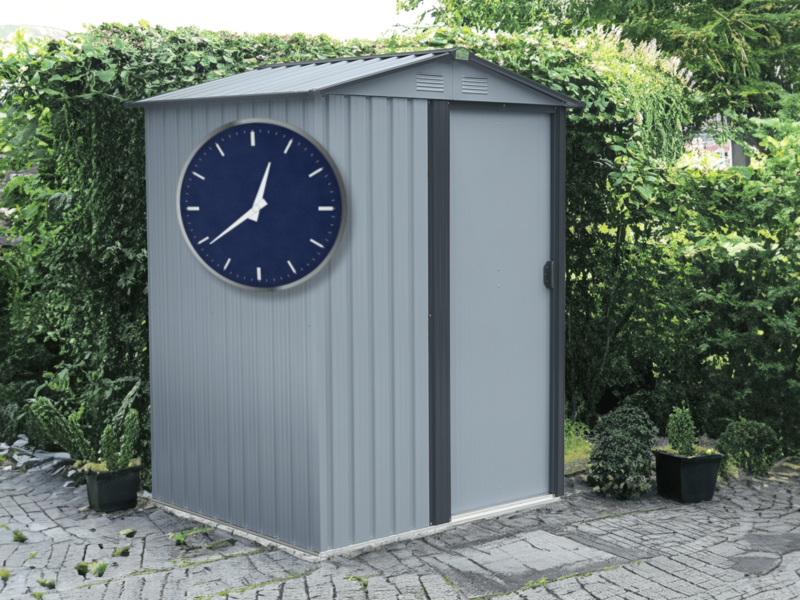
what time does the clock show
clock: 12:39
